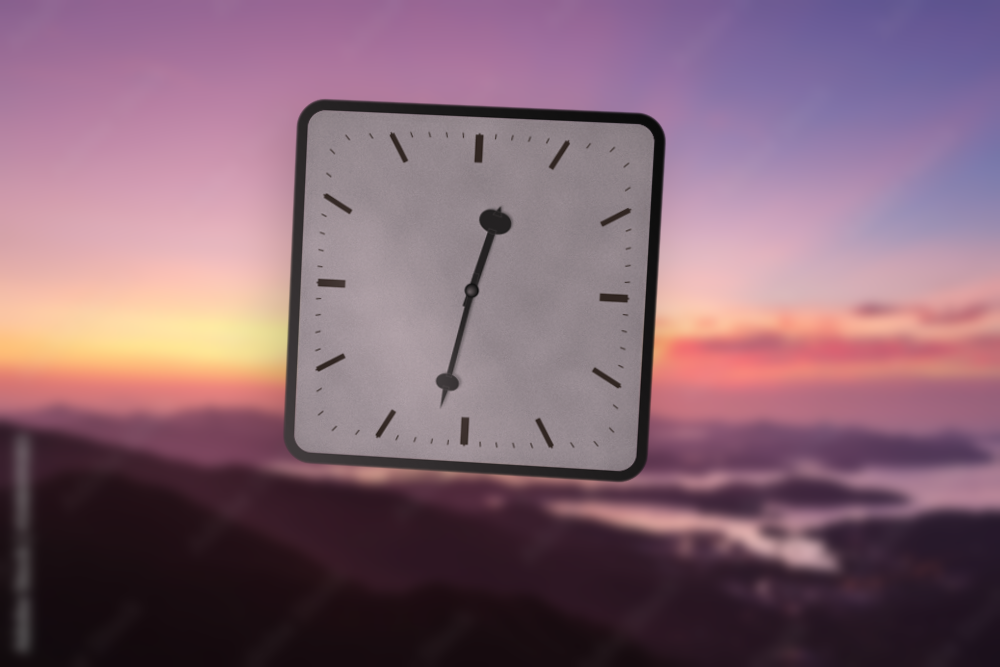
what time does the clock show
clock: 12:32
